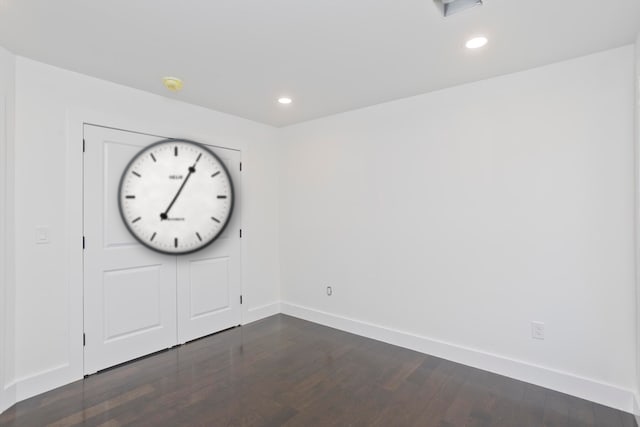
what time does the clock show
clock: 7:05
